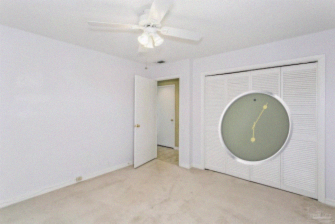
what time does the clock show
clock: 6:05
